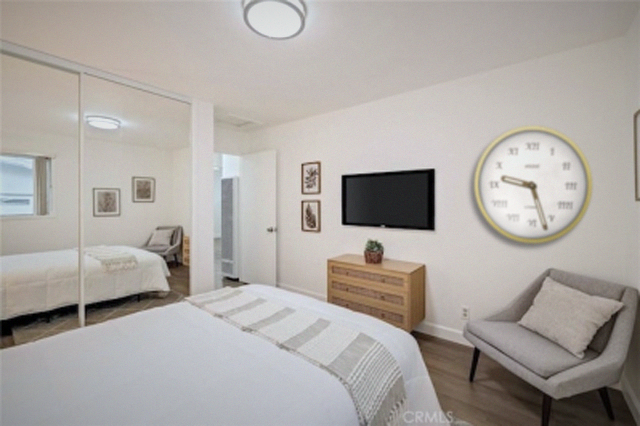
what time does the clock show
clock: 9:27
